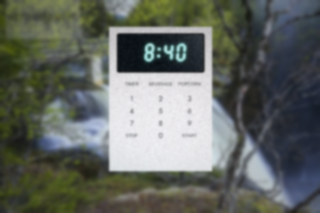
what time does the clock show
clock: 8:40
